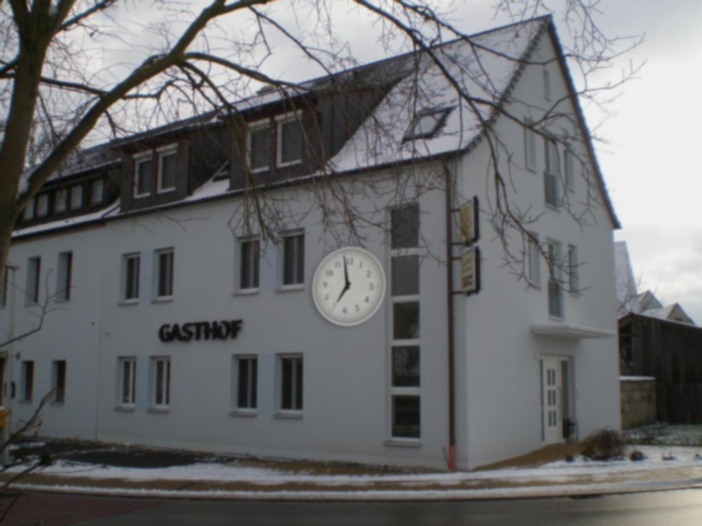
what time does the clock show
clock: 6:58
